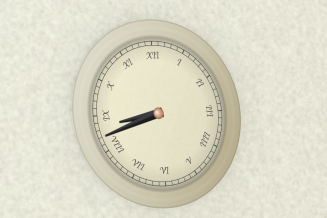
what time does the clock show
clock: 8:42
